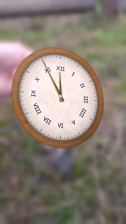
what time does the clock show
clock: 11:55
